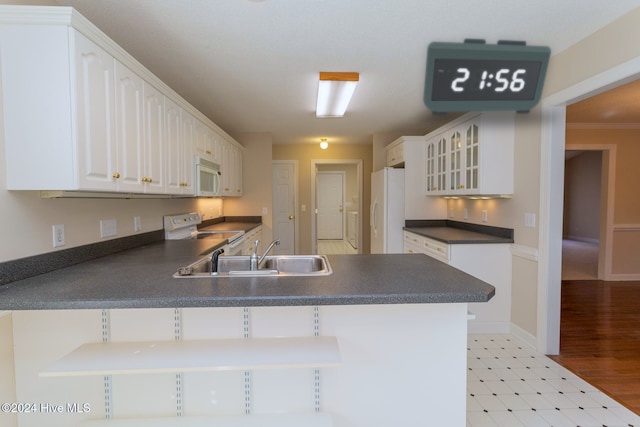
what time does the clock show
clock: 21:56
